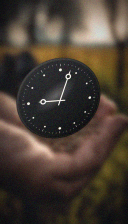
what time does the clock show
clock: 9:03
